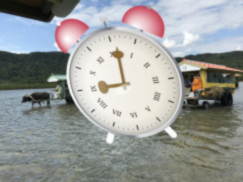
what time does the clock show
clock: 9:01
